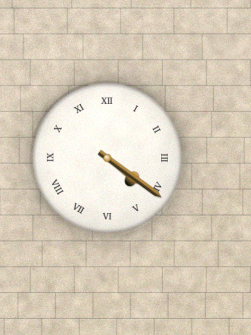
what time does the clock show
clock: 4:21
